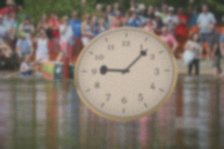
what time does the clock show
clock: 9:07
